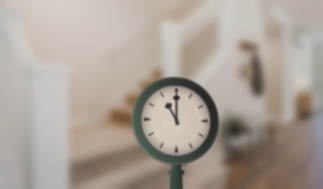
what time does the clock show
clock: 11:00
